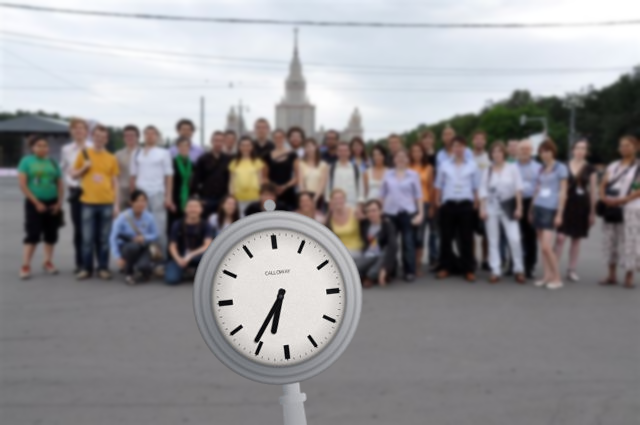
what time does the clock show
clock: 6:36
